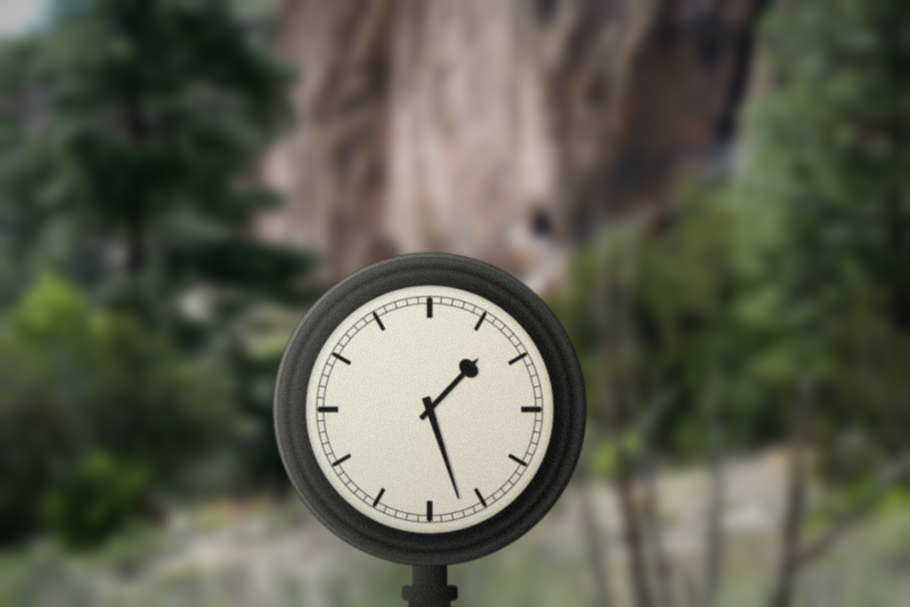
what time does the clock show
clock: 1:27
